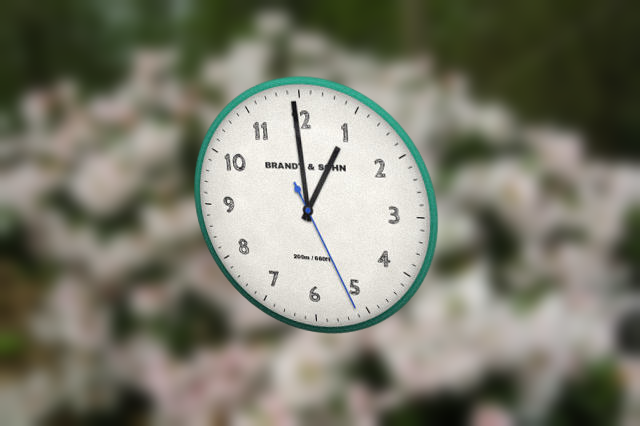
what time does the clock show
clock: 12:59:26
